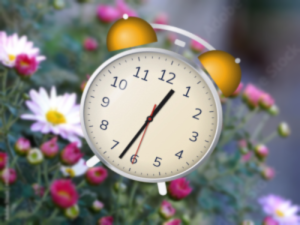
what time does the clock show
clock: 12:32:30
